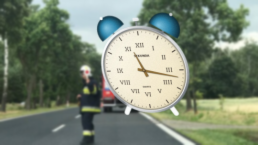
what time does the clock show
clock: 11:17
